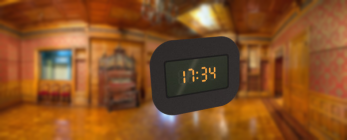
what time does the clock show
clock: 17:34
